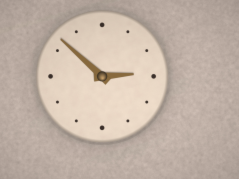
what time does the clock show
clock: 2:52
